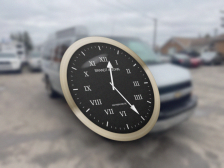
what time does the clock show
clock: 12:25
